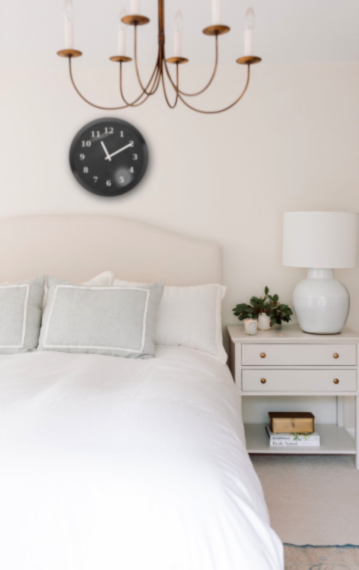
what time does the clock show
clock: 11:10
